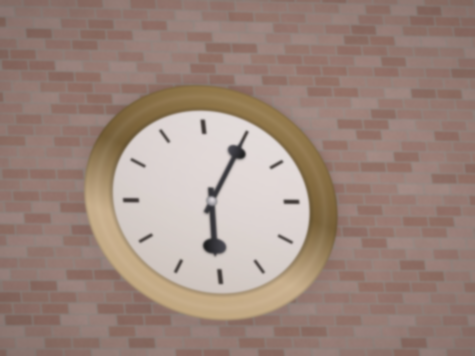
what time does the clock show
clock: 6:05
